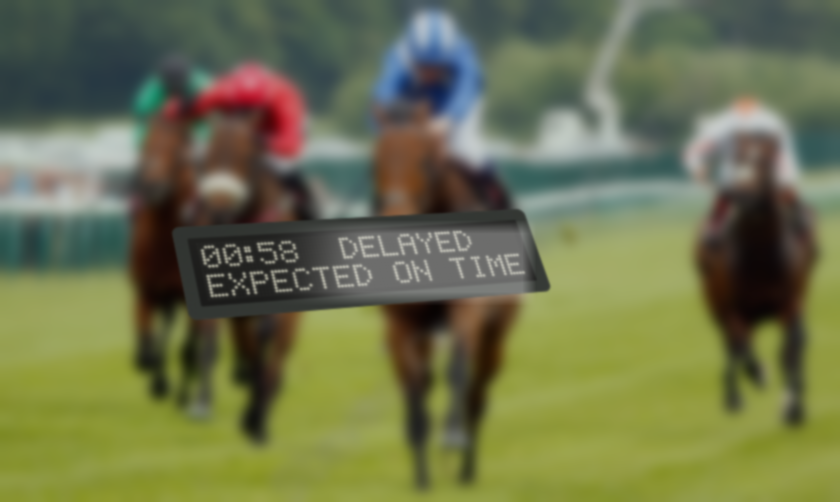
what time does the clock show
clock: 0:58
